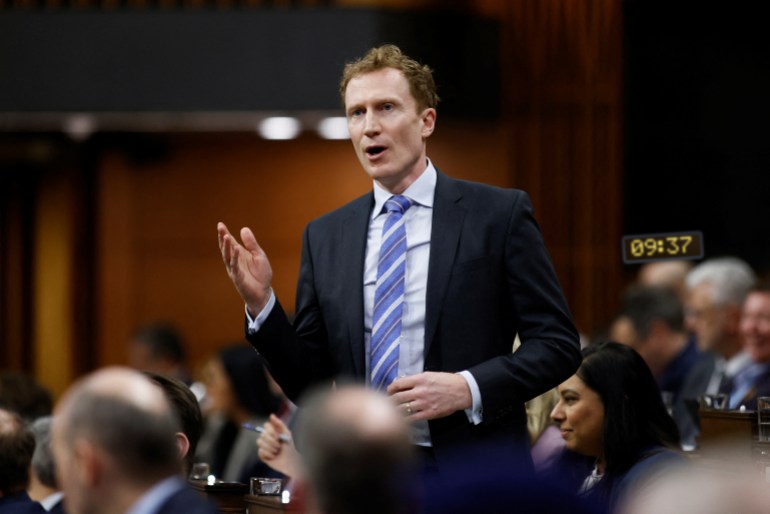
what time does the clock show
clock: 9:37
